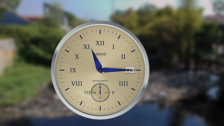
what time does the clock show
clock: 11:15
